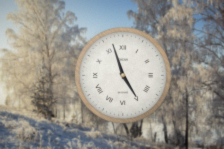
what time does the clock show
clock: 4:57
